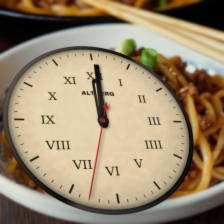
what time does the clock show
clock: 12:00:33
